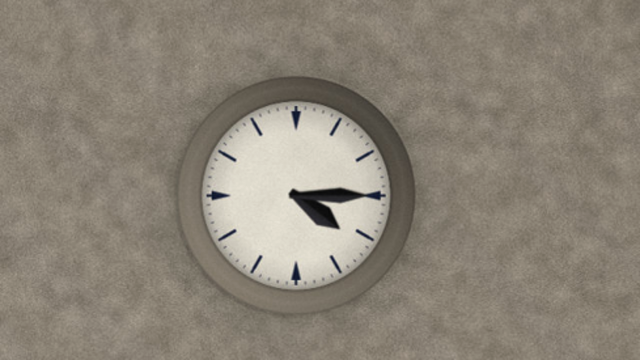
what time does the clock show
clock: 4:15
